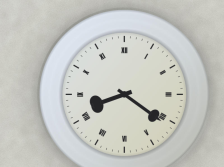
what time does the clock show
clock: 8:21
